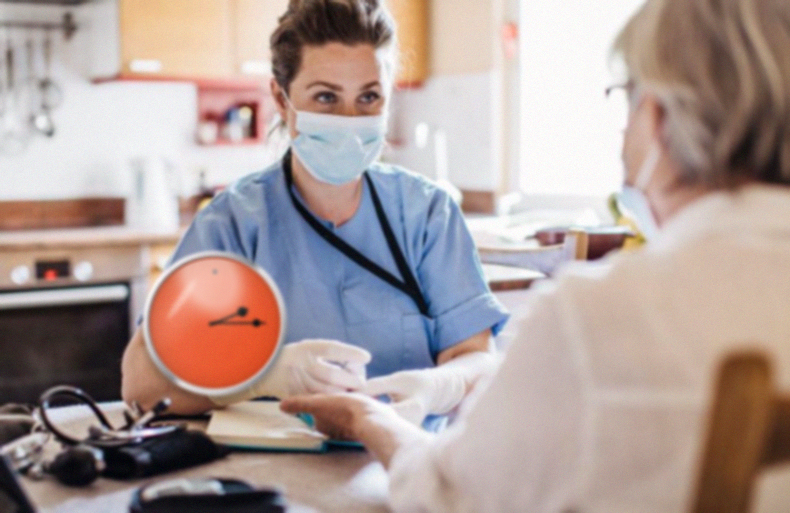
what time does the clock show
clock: 2:15
